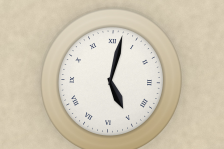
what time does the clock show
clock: 5:02
